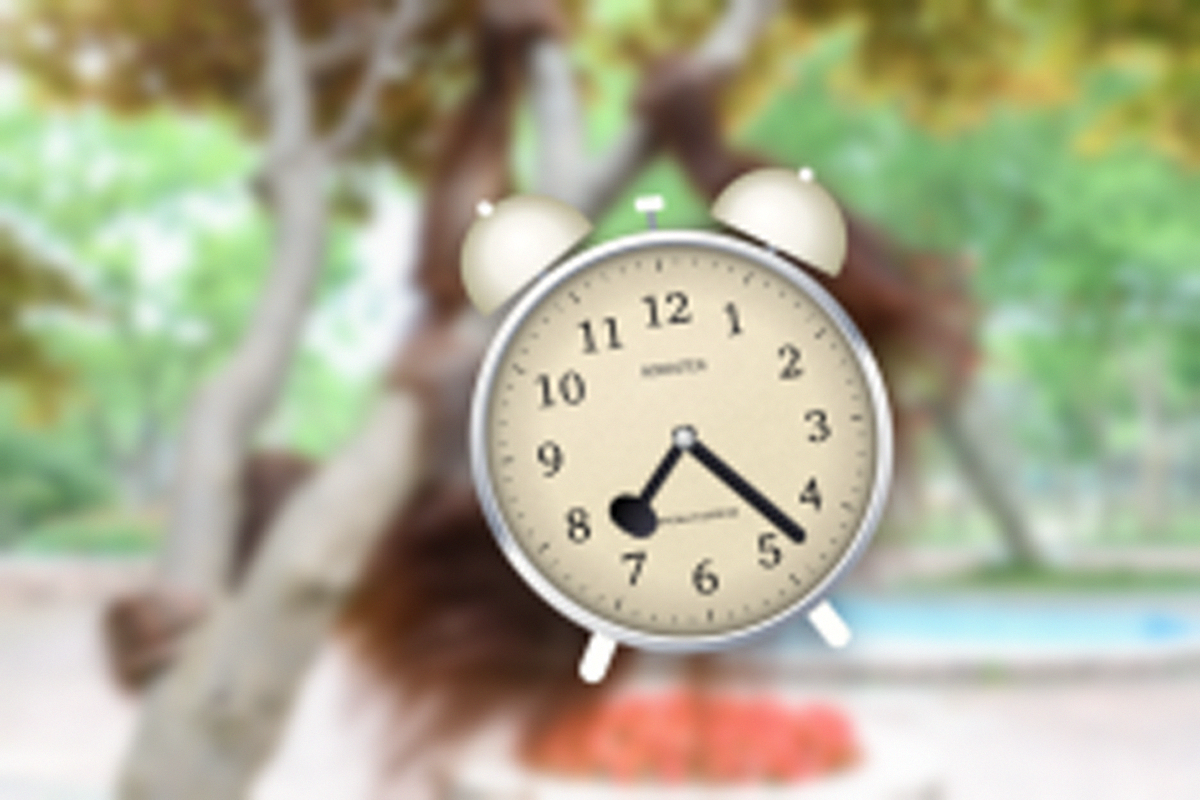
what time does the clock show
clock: 7:23
